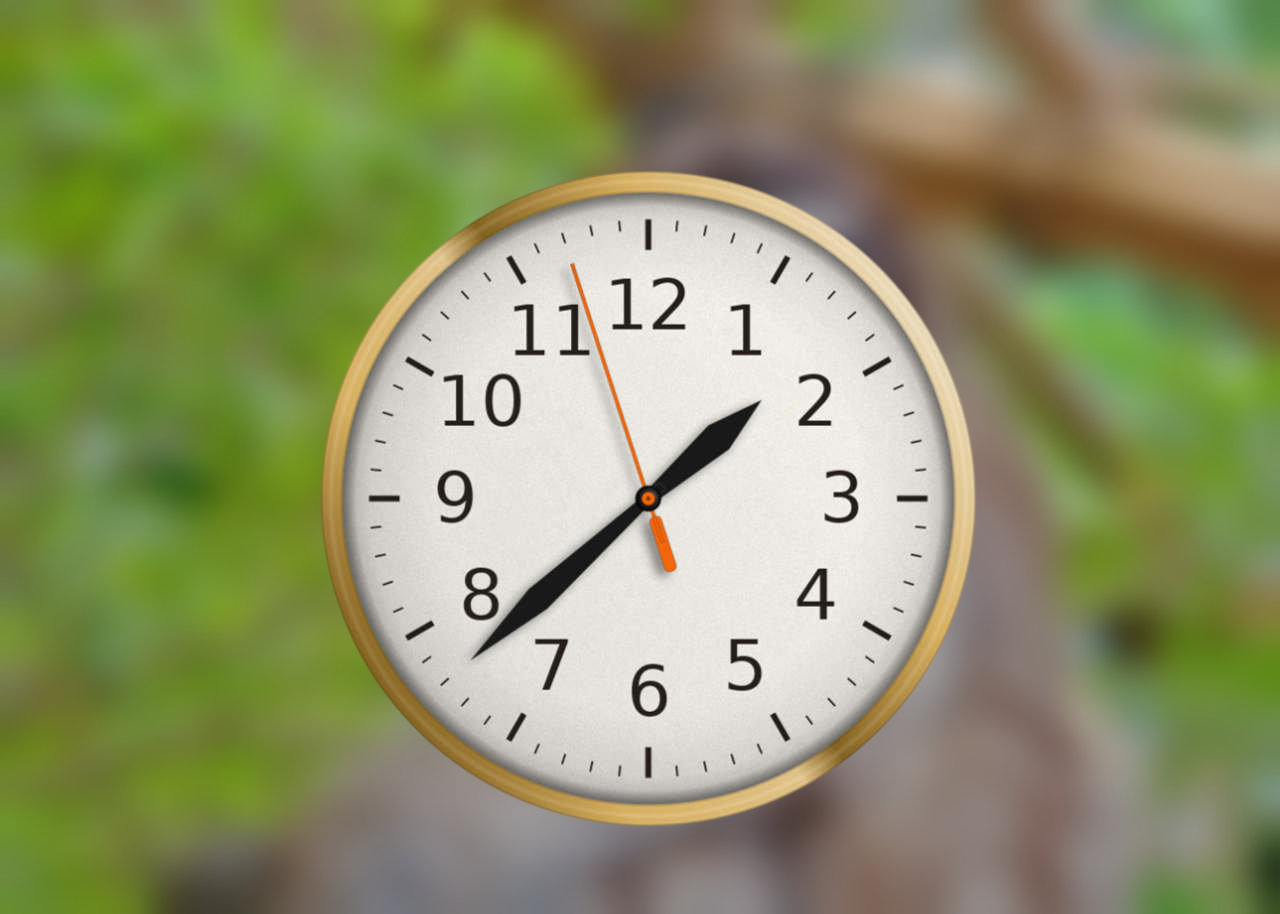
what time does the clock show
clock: 1:37:57
